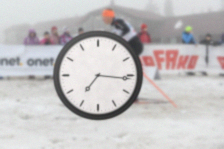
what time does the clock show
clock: 7:16
